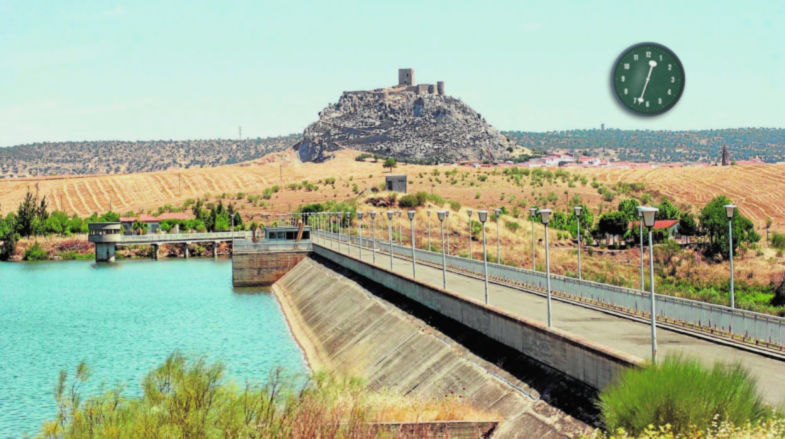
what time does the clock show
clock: 12:33
